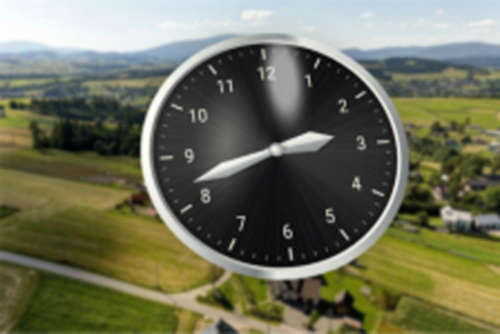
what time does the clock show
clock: 2:42
